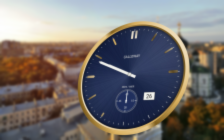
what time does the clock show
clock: 9:49
